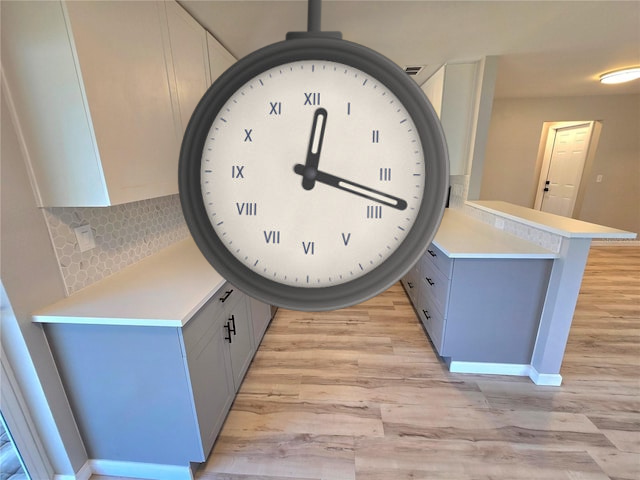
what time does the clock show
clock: 12:18
